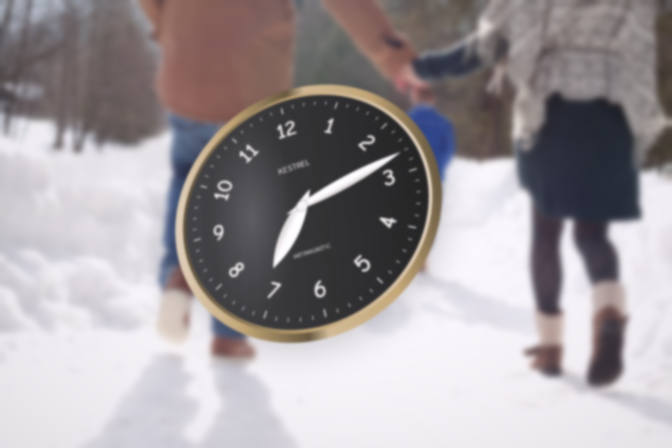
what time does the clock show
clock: 7:13
